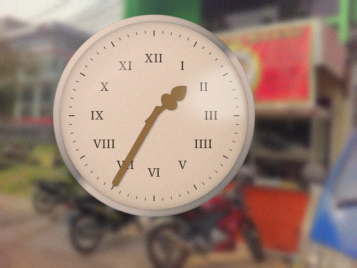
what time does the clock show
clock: 1:35
